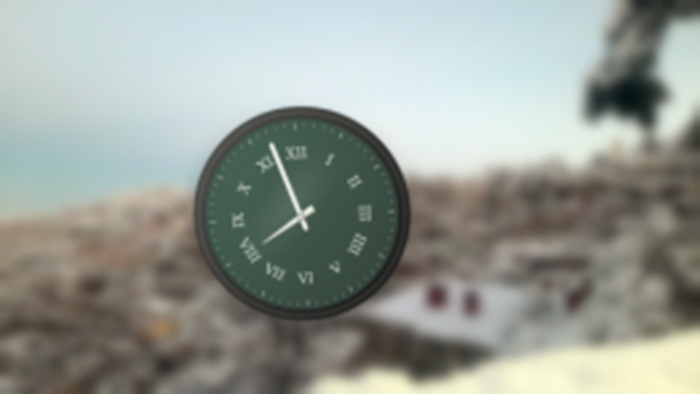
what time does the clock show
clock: 7:57
